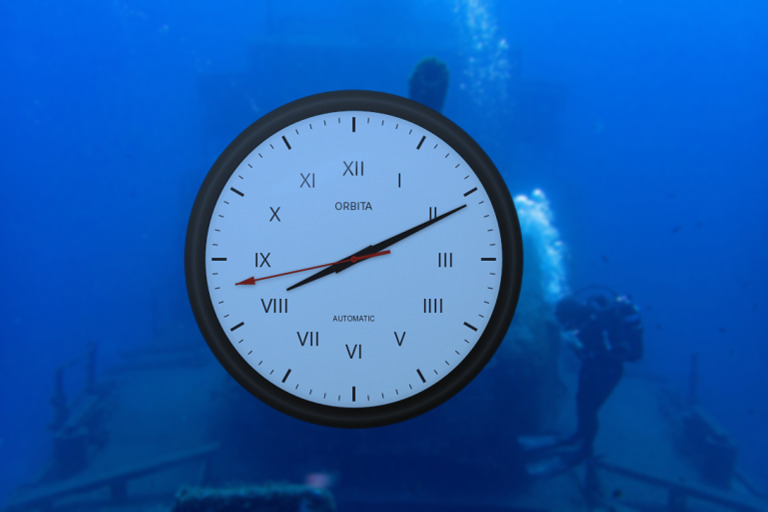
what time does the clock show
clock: 8:10:43
